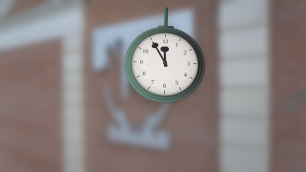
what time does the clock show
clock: 11:55
